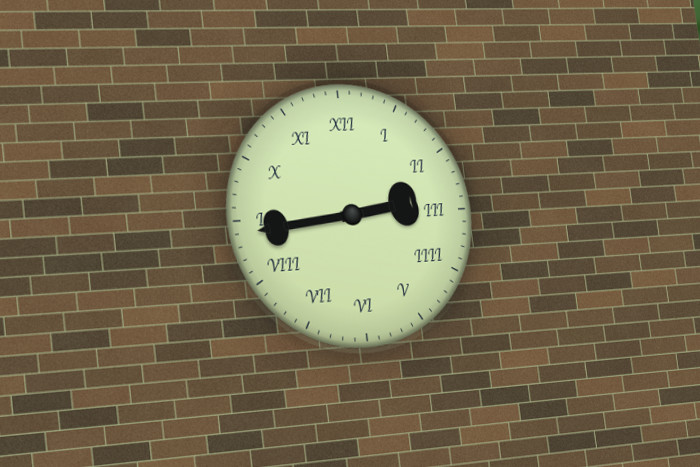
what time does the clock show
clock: 2:44
